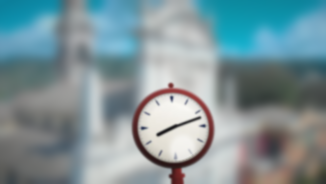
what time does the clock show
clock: 8:12
